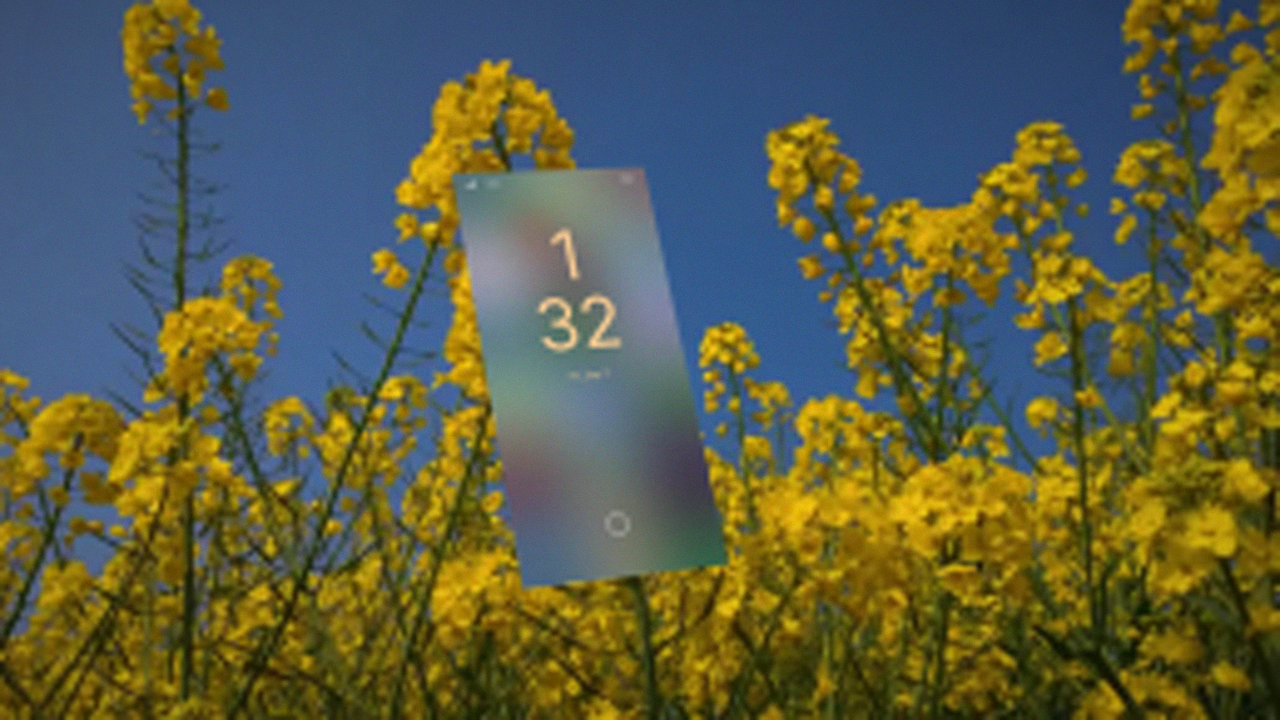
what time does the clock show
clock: 1:32
